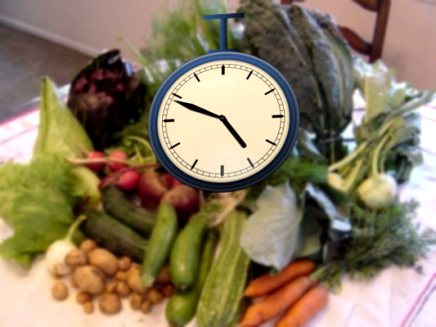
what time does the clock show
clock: 4:49
